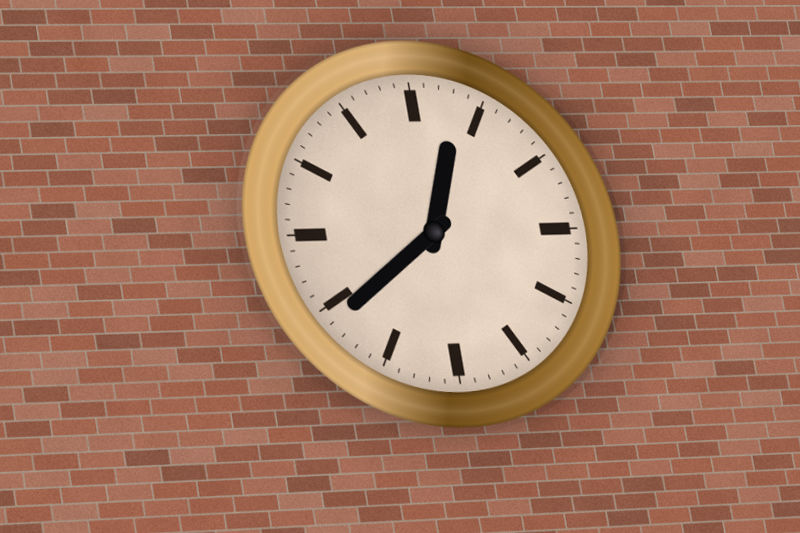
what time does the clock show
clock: 12:39
